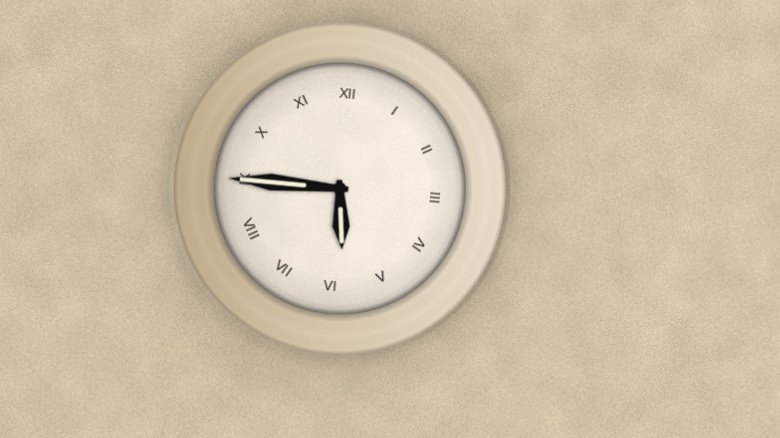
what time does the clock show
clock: 5:45
